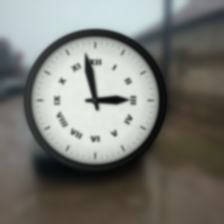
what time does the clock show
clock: 2:58
